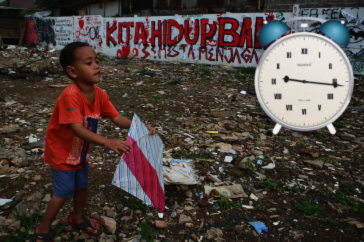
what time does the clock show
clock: 9:16
